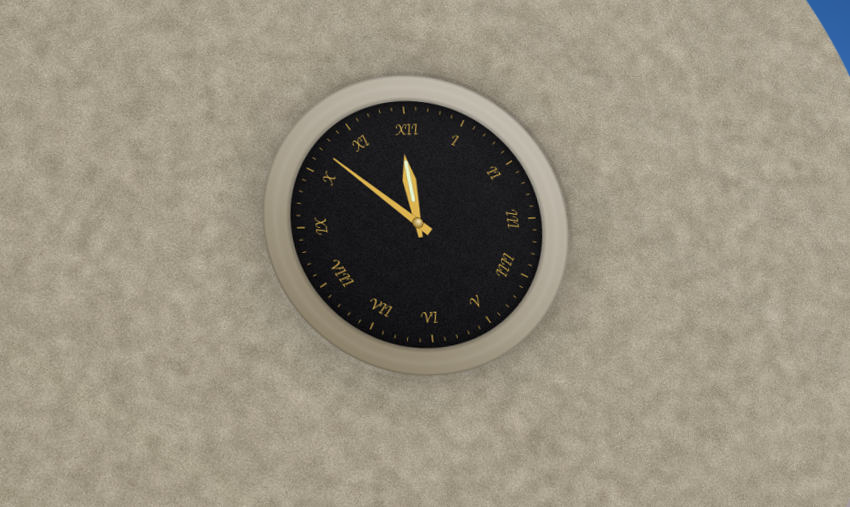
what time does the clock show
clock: 11:52
